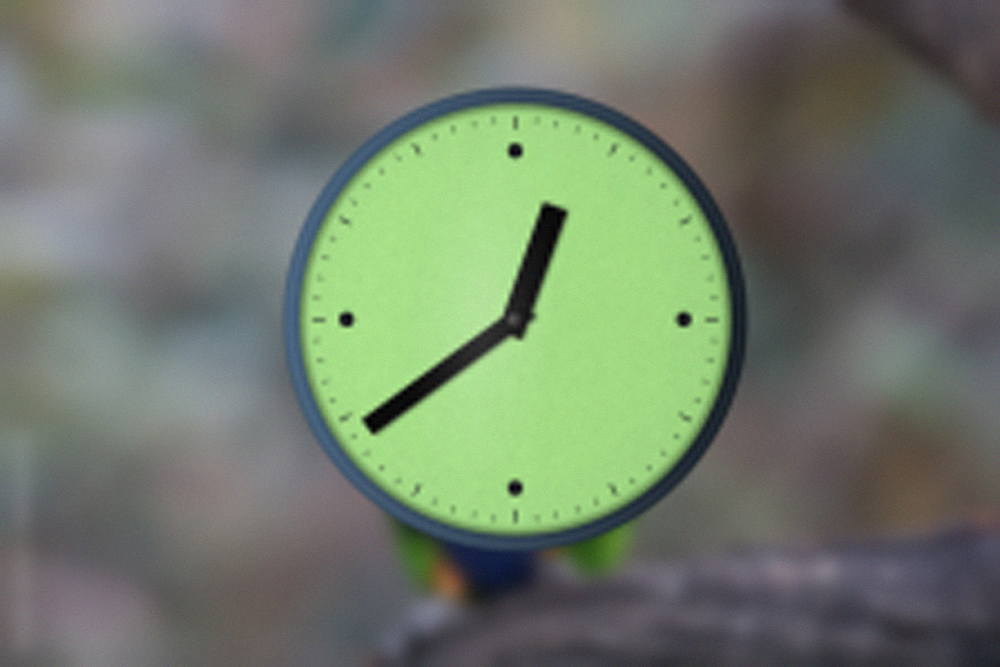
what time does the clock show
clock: 12:39
